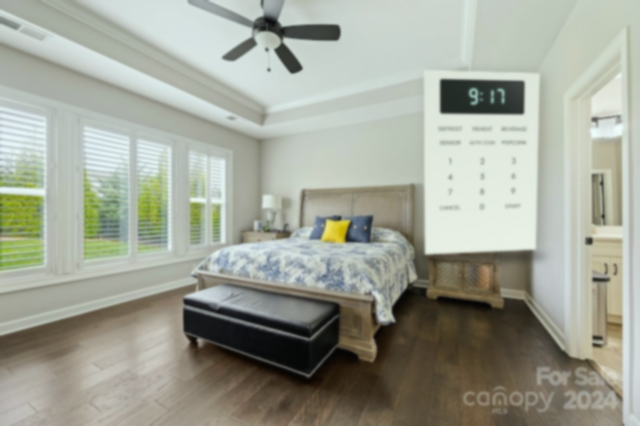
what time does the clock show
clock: 9:17
